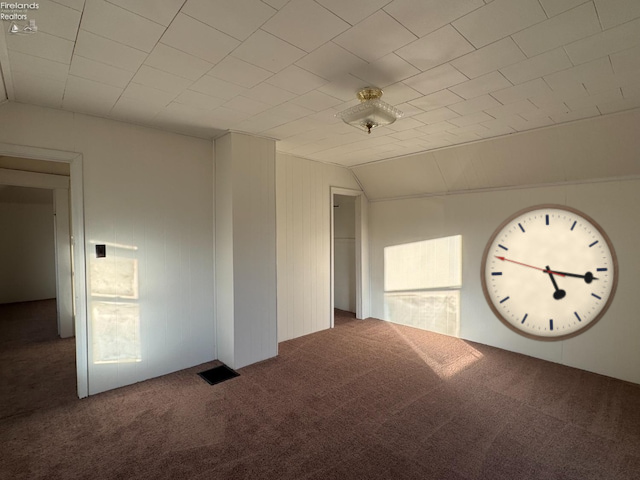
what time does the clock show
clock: 5:16:48
